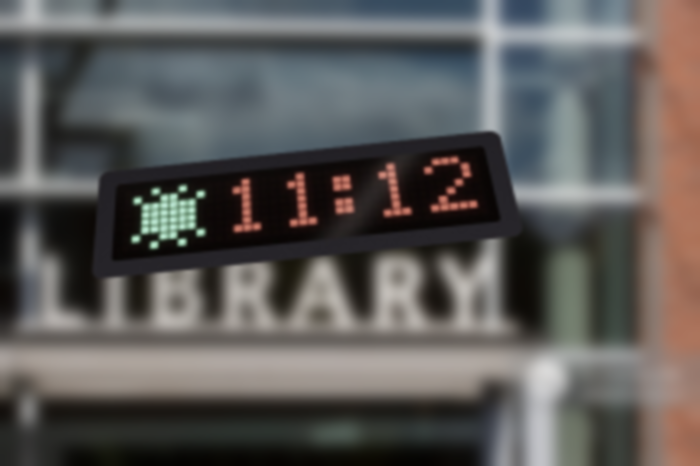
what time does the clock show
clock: 11:12
